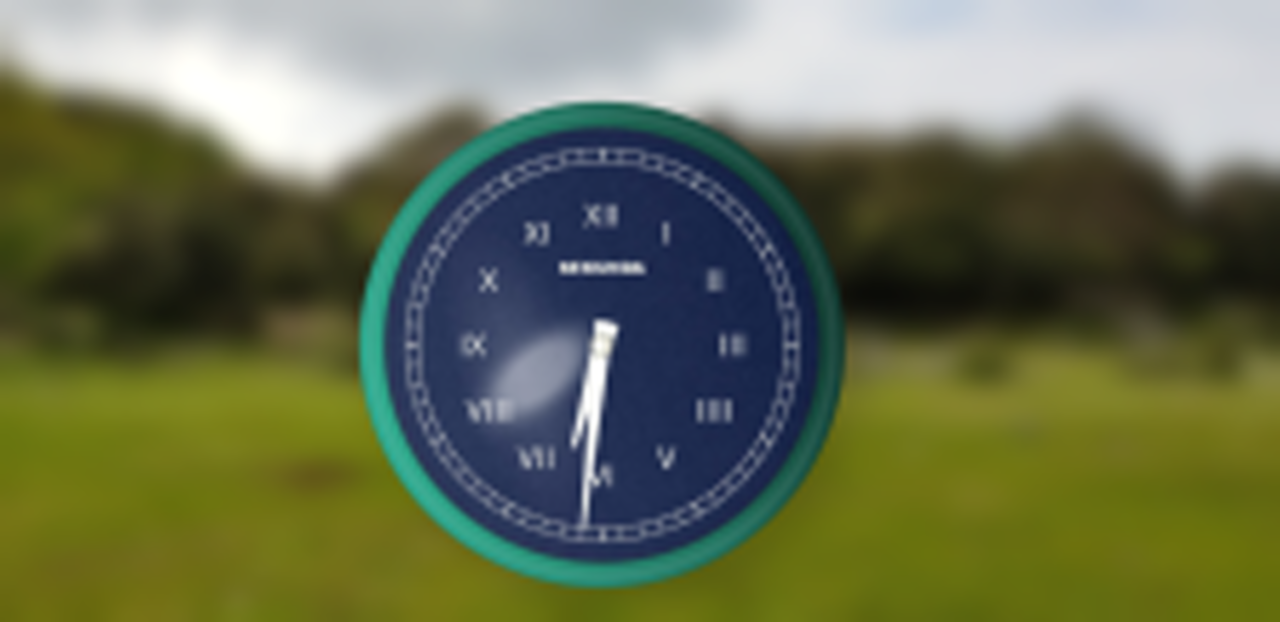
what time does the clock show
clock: 6:31
